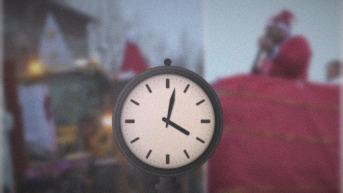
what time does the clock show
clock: 4:02
